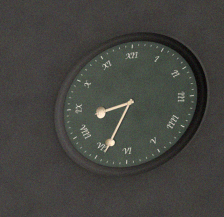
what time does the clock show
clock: 8:34
